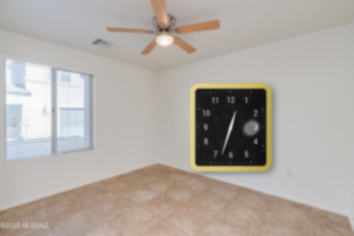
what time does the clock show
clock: 12:33
